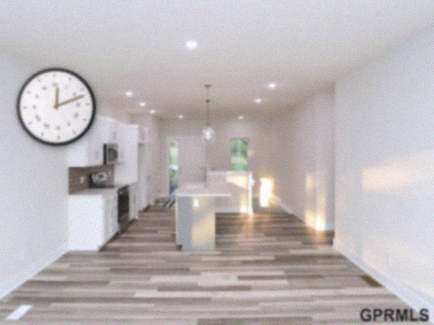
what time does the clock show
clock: 12:12
